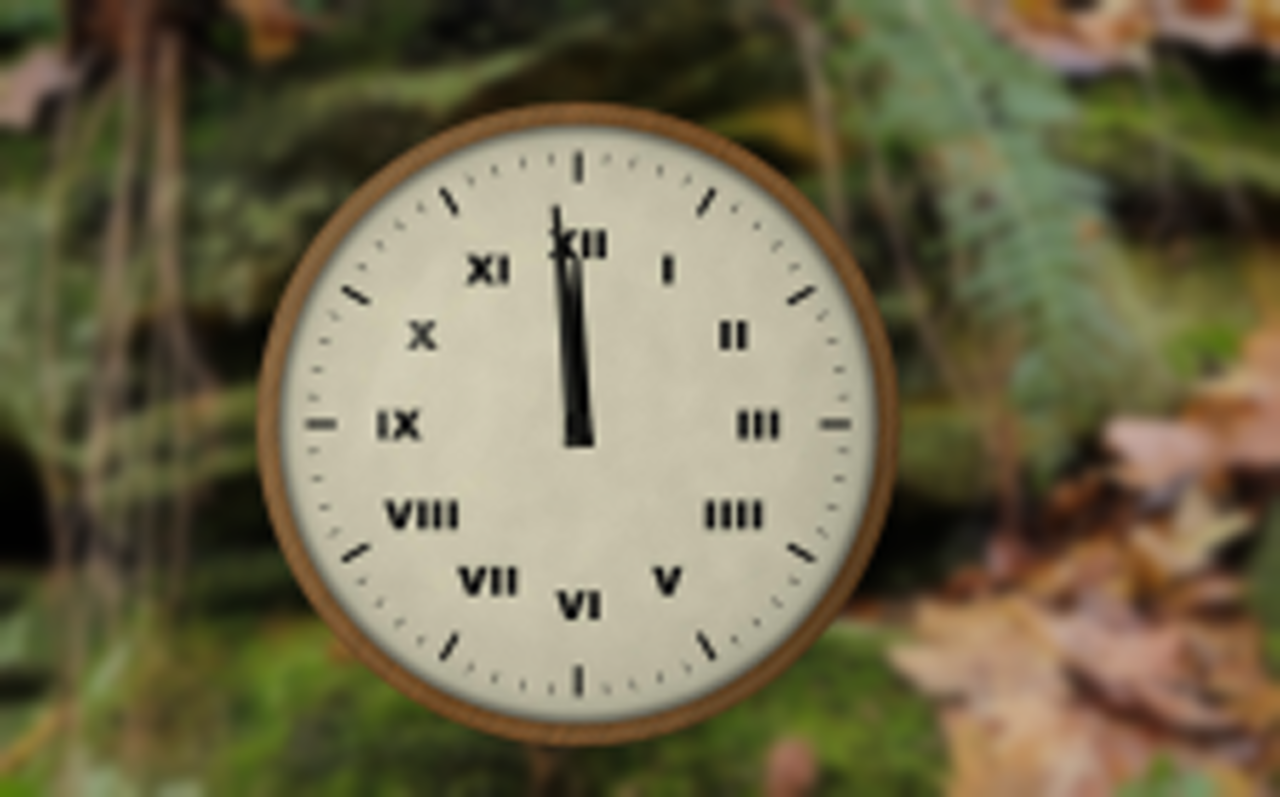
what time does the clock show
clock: 11:59
